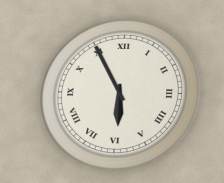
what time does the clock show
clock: 5:55
